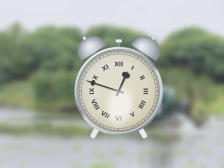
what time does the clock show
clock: 12:48
